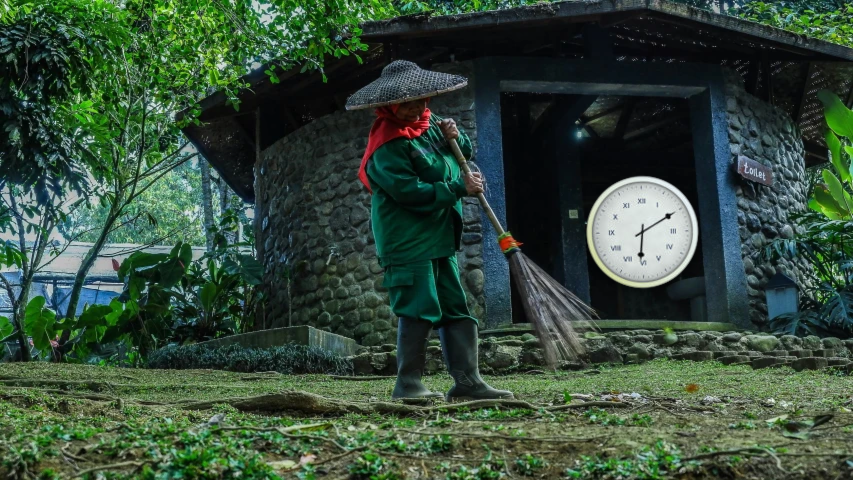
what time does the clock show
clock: 6:10
